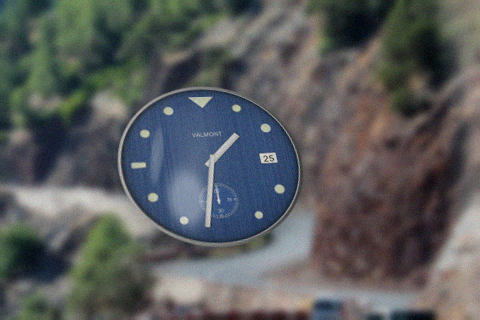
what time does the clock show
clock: 1:32
